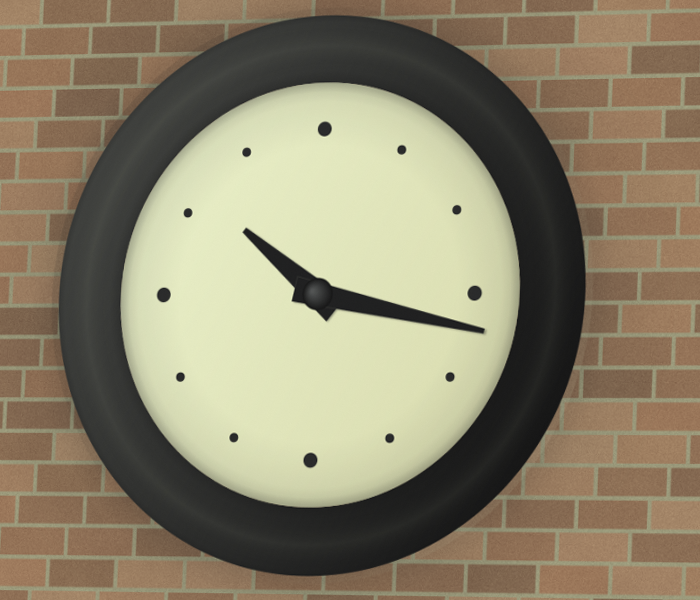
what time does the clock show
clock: 10:17
